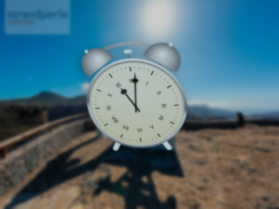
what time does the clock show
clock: 11:01
